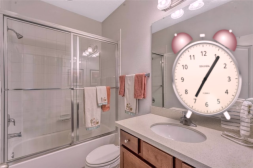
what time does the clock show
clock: 7:06
